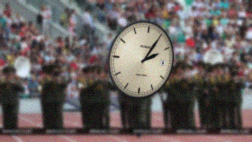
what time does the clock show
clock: 2:05
